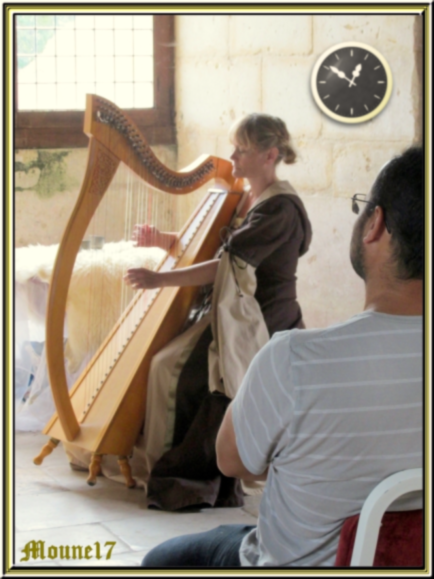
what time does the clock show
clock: 12:51
